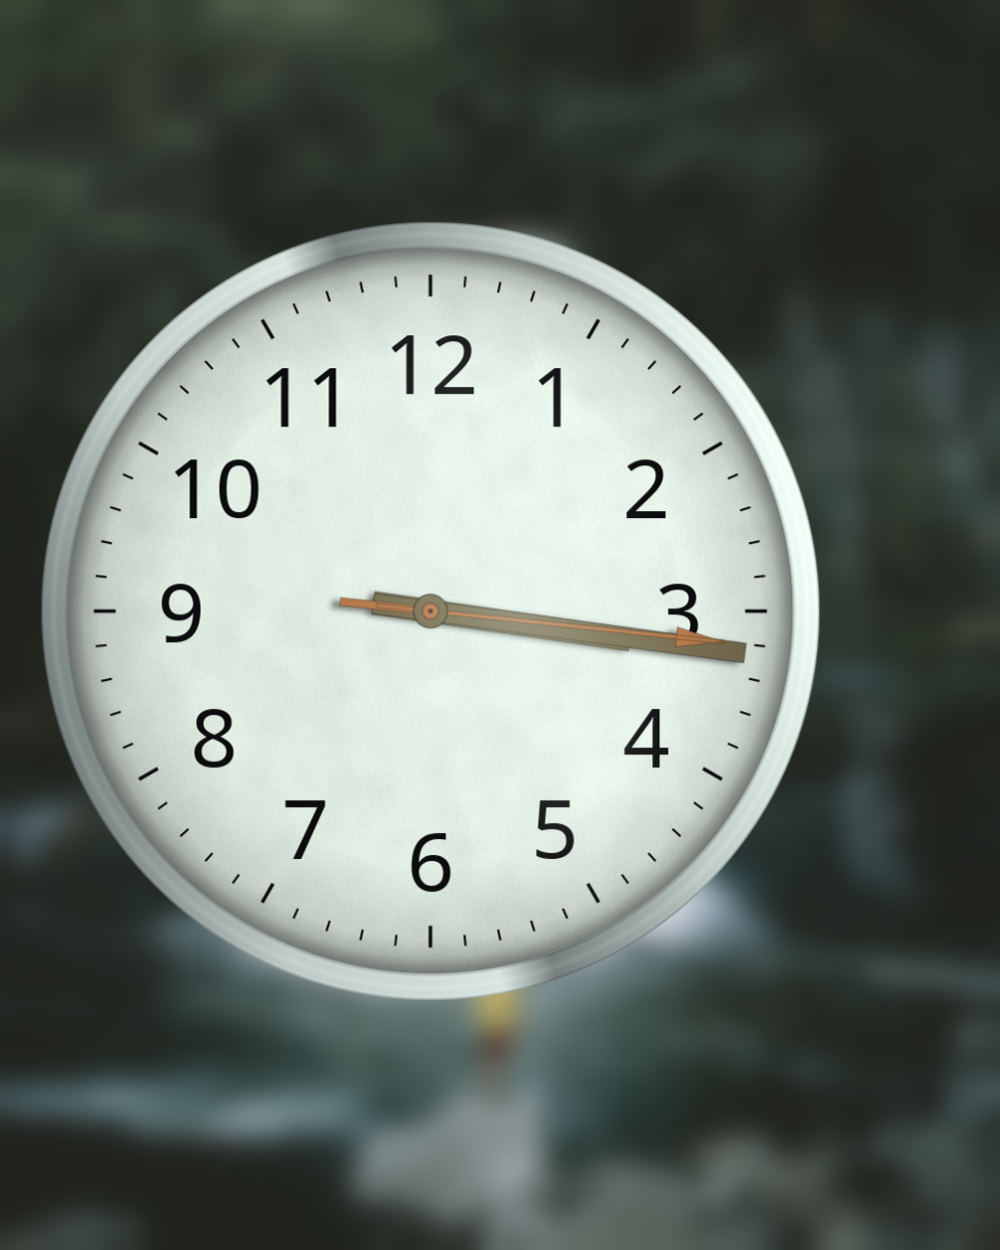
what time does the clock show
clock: 3:16:16
